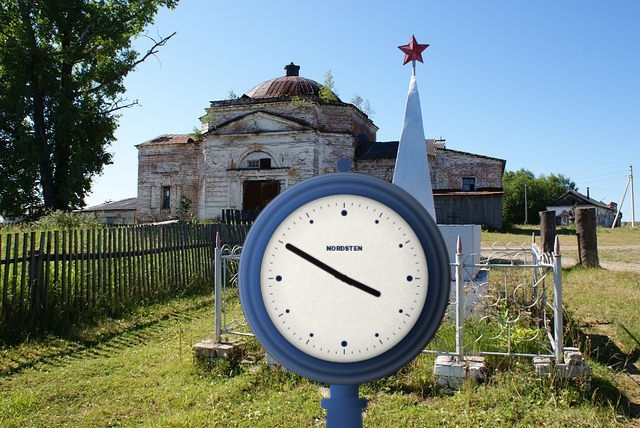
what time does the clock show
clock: 3:50
